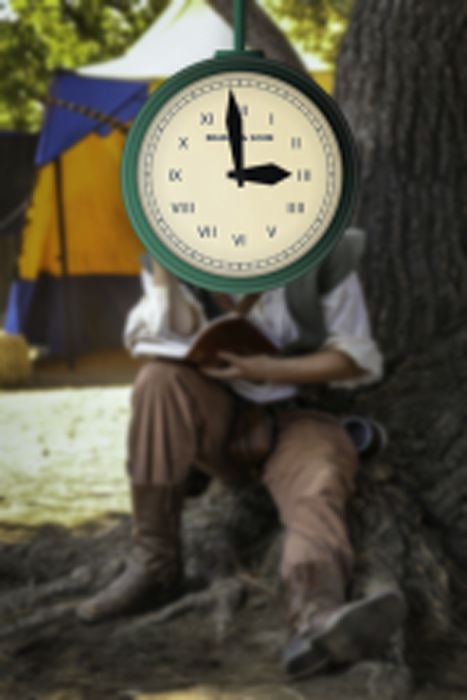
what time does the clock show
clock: 2:59
